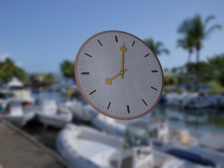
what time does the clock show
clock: 8:02
